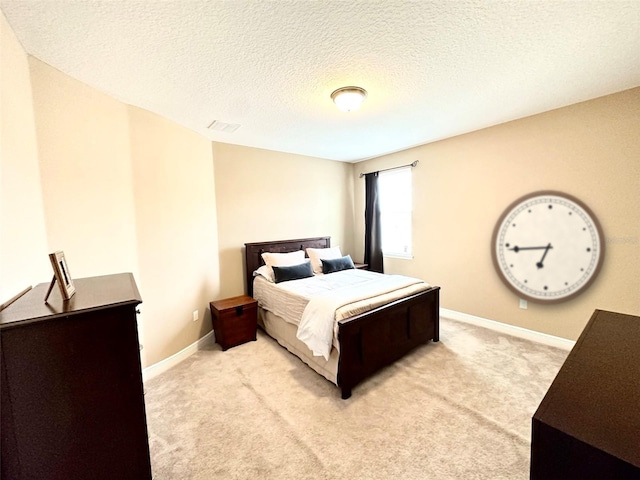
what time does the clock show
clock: 6:44
